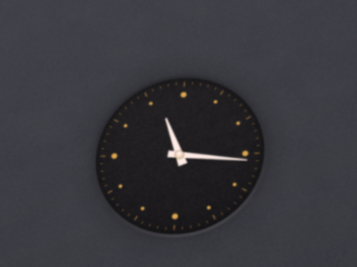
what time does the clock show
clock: 11:16
